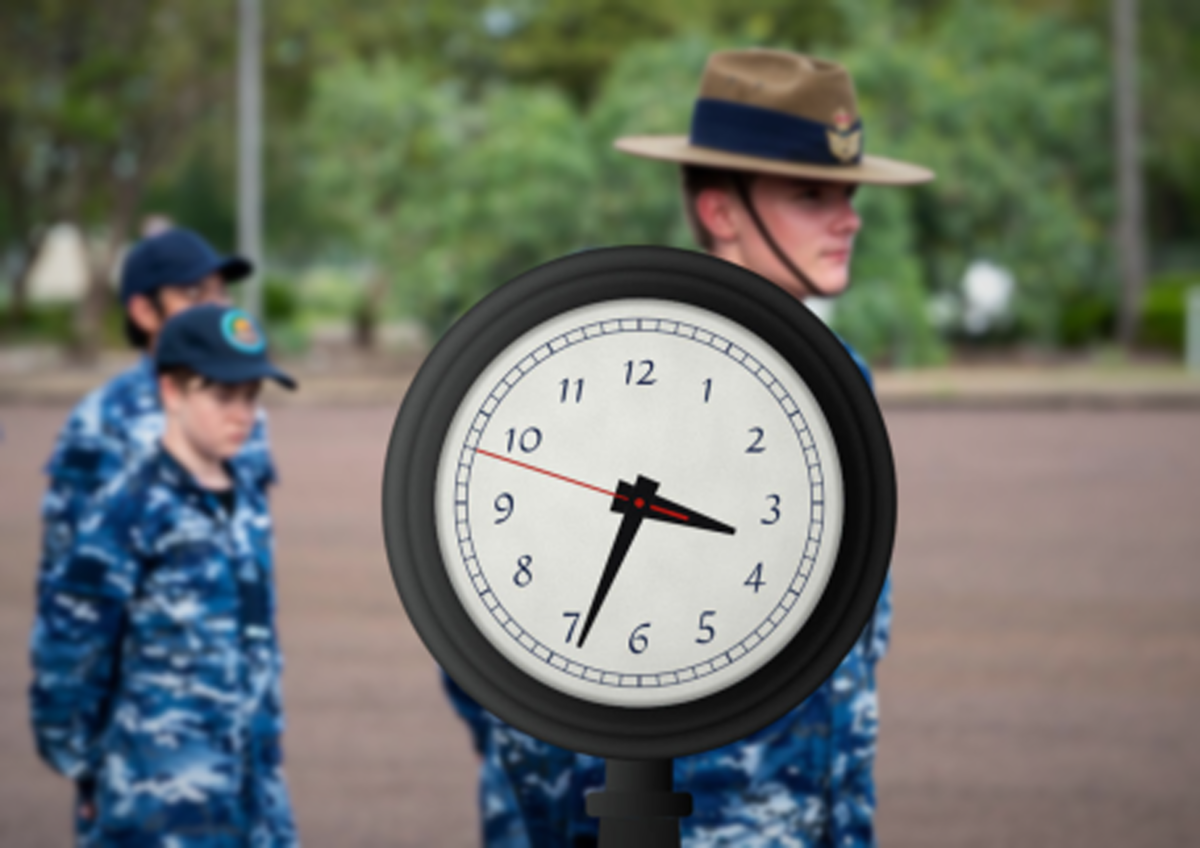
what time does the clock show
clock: 3:33:48
